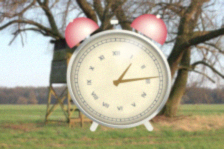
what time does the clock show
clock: 1:14
